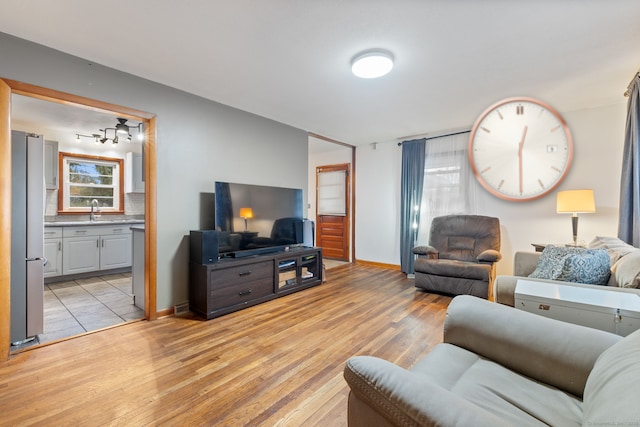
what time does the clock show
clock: 12:30
